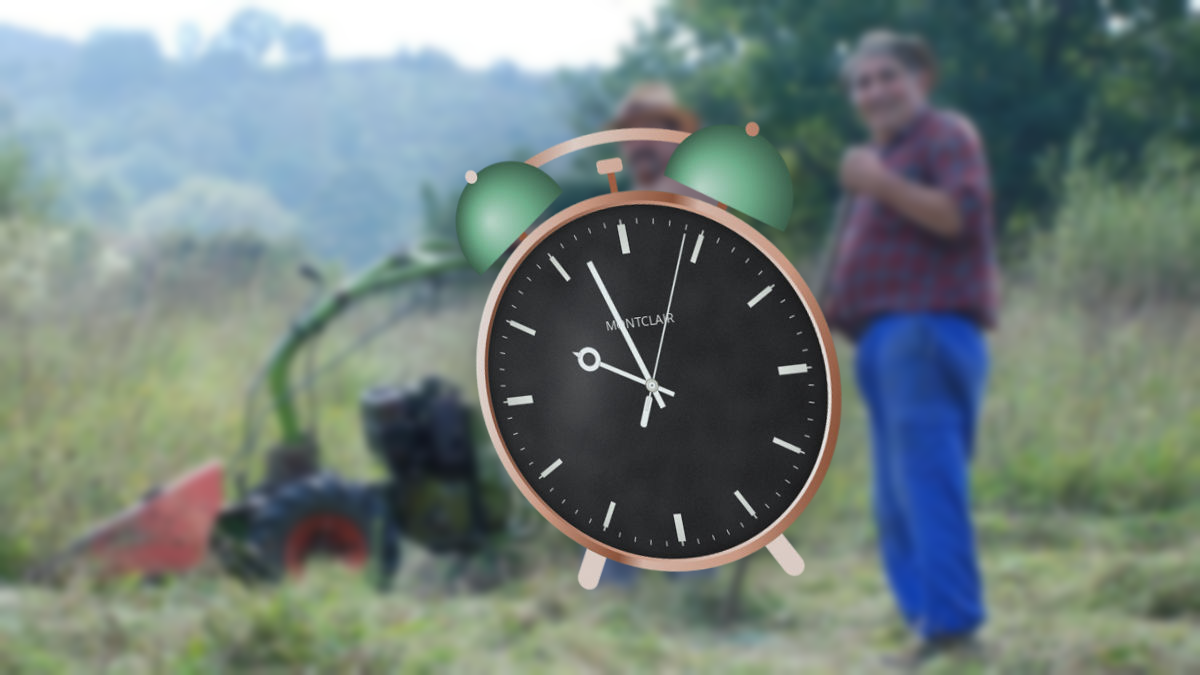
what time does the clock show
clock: 9:57:04
